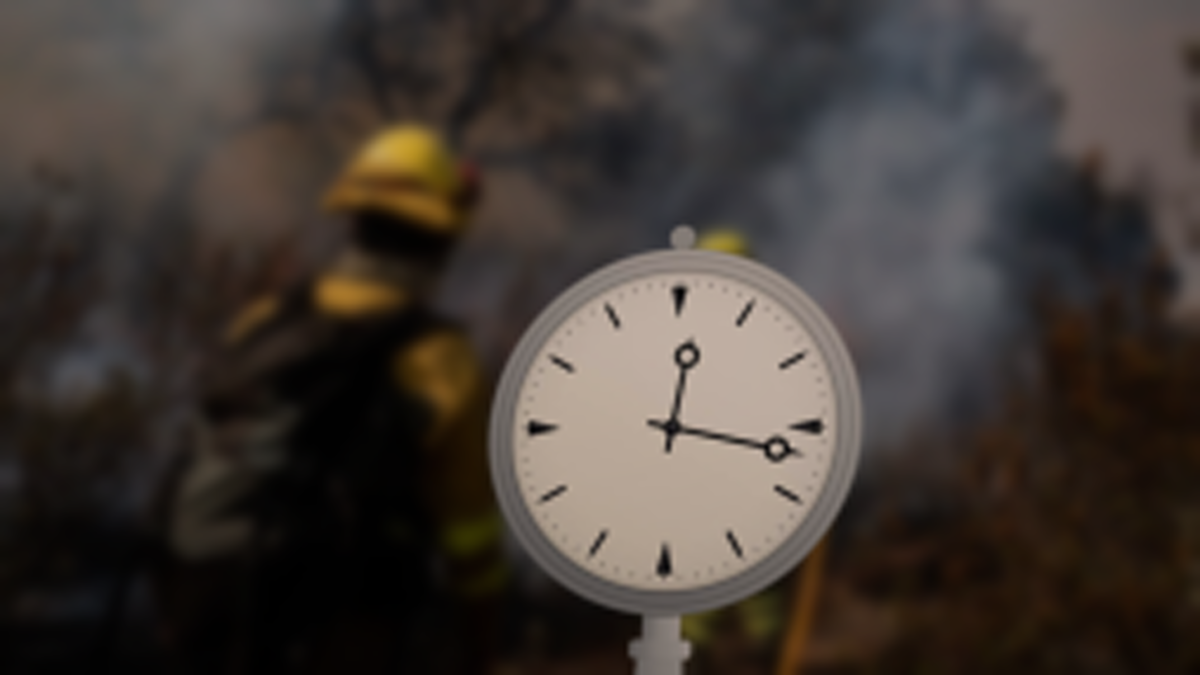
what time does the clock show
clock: 12:17
